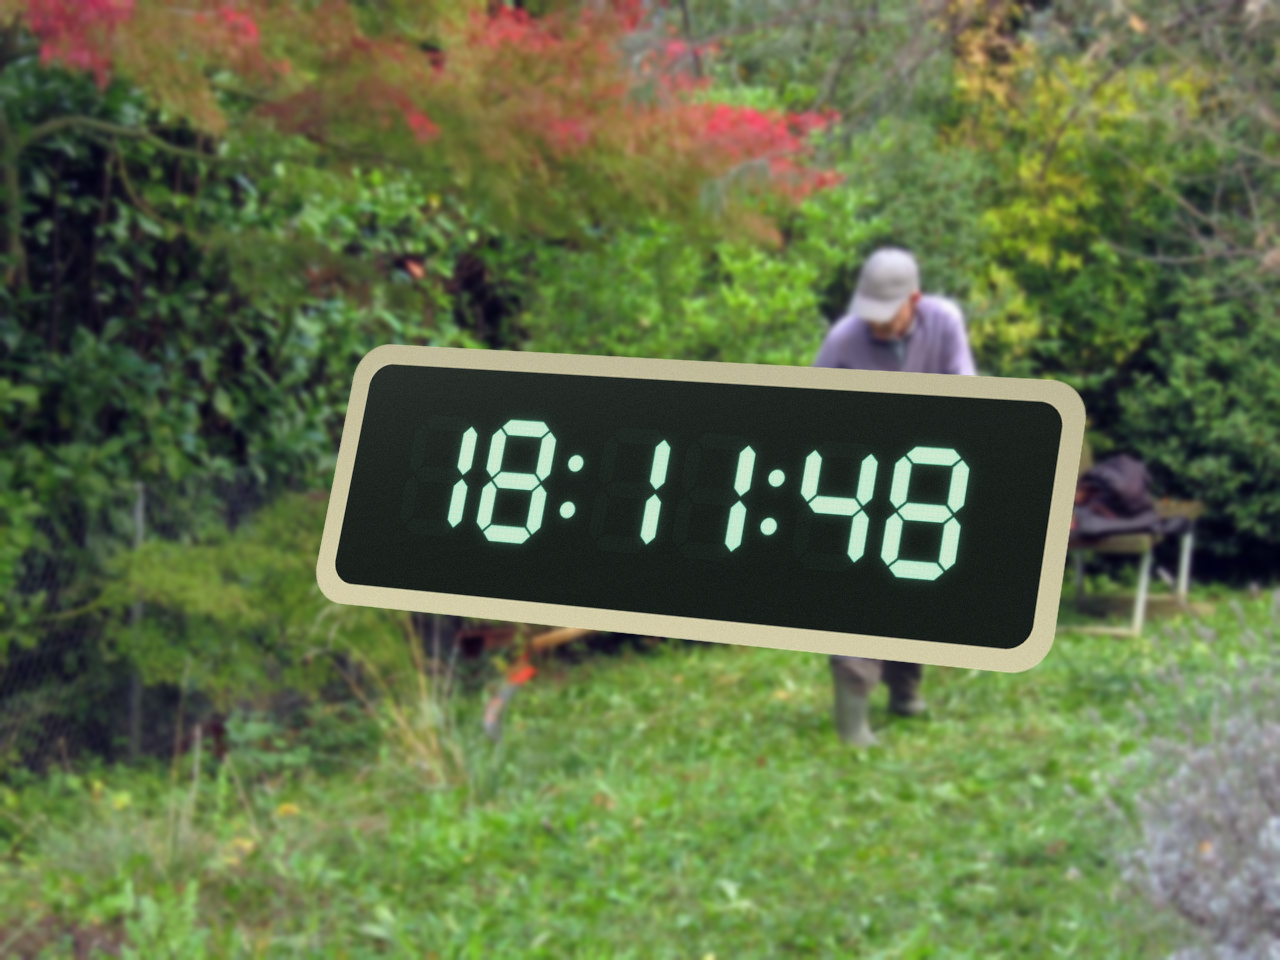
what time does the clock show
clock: 18:11:48
